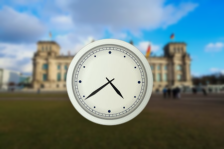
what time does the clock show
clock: 4:39
